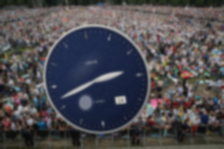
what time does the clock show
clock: 2:42
